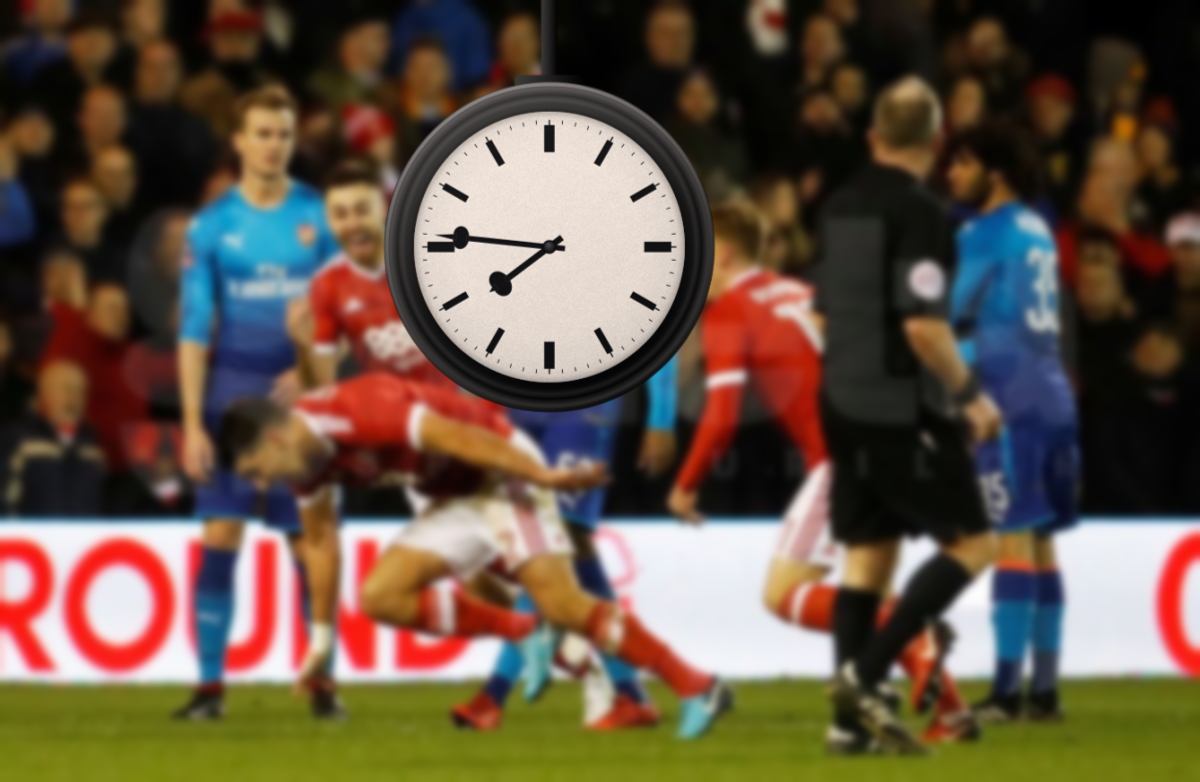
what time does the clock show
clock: 7:46
